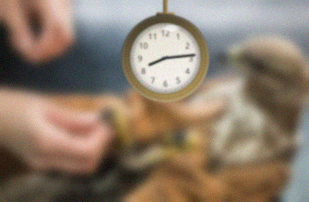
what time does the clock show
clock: 8:14
